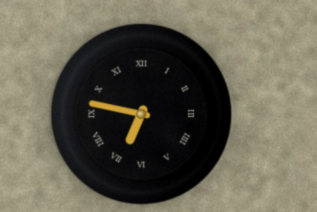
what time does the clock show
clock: 6:47
